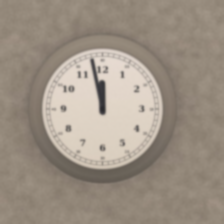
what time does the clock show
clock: 11:58
